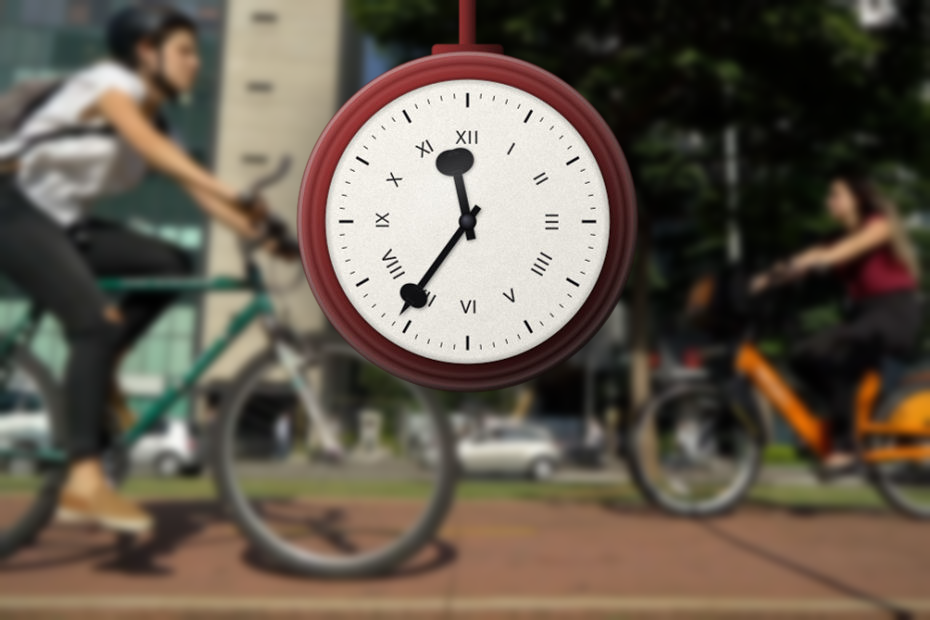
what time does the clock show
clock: 11:36
